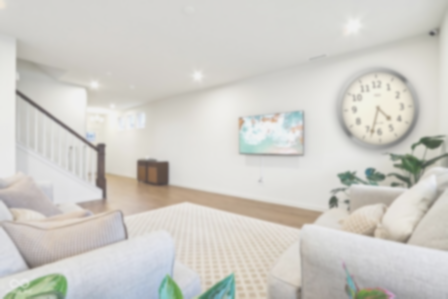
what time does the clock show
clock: 4:33
